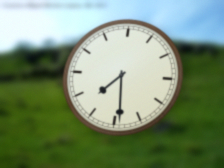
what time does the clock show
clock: 7:29
